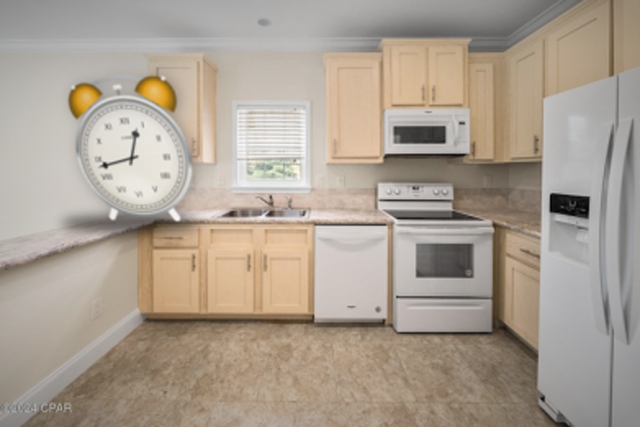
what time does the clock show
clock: 12:43
